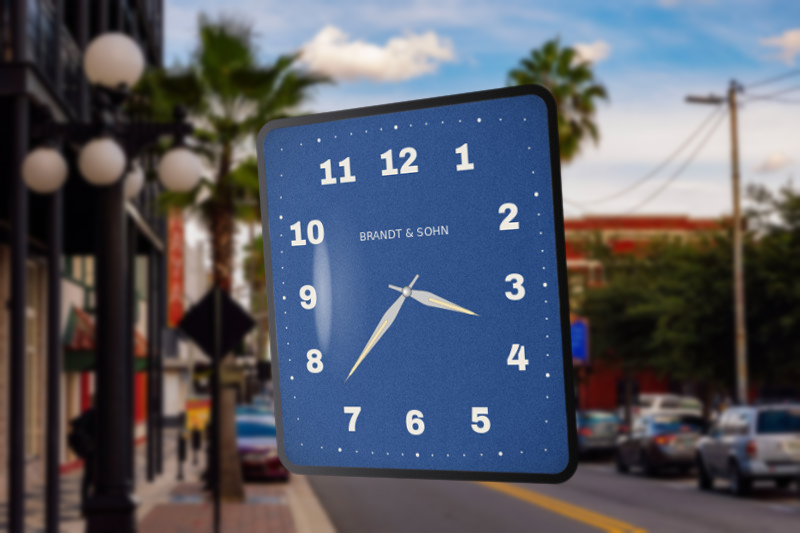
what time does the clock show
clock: 3:37
